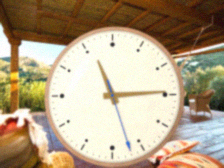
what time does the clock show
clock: 11:14:27
